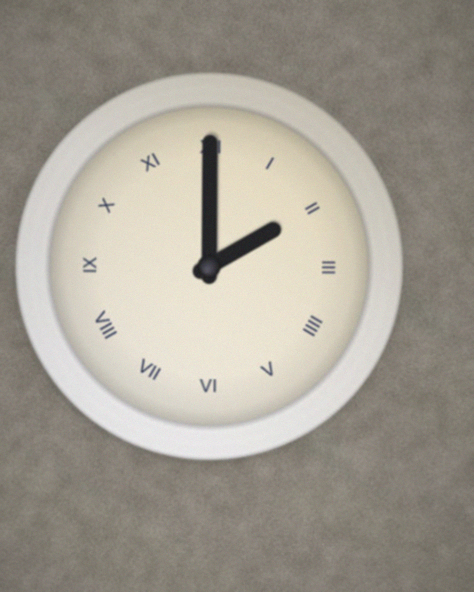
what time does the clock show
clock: 2:00
